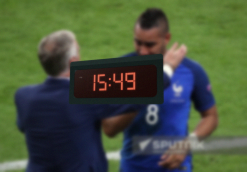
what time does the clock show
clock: 15:49
